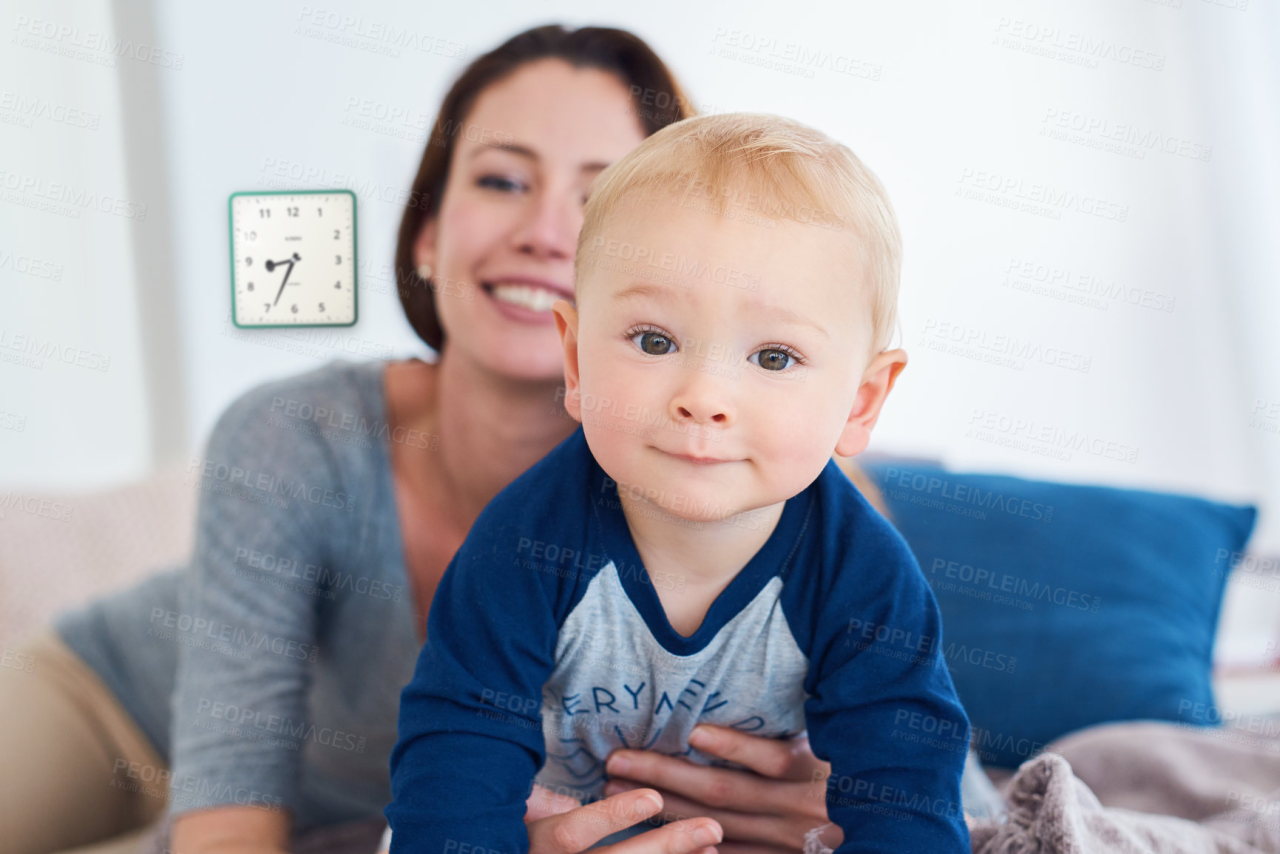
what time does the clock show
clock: 8:34
